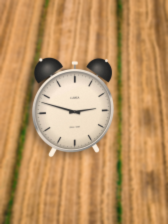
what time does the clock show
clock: 2:48
